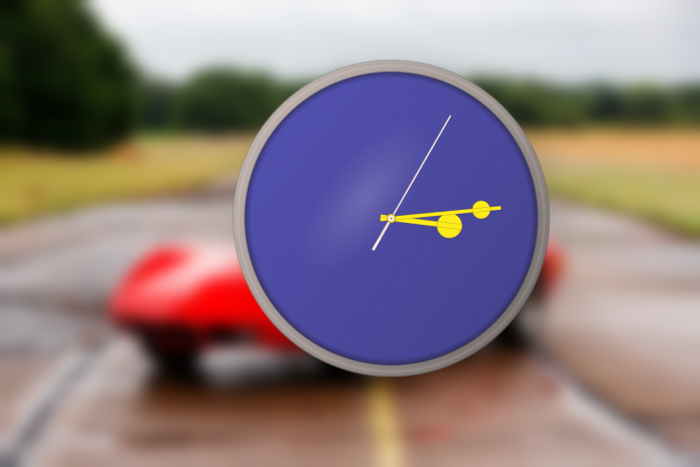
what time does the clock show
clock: 3:14:05
